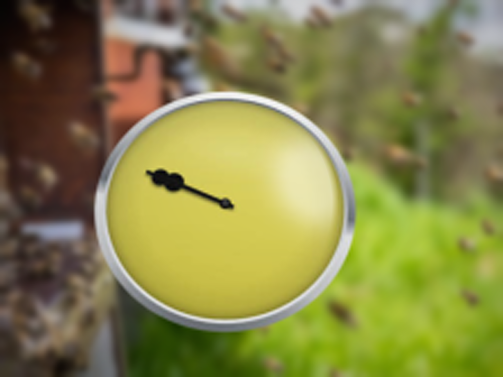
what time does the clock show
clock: 9:49
